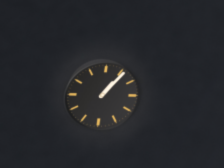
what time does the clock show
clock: 1:06
